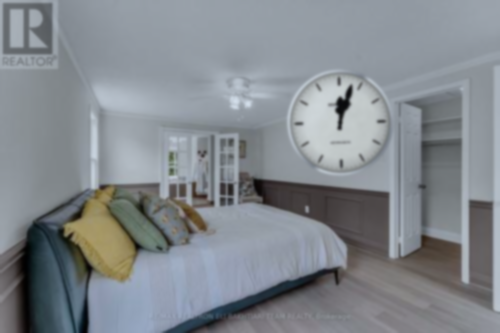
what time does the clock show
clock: 12:03
